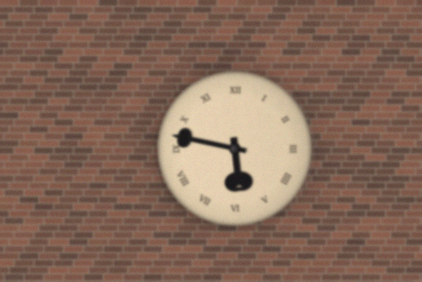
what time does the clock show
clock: 5:47
